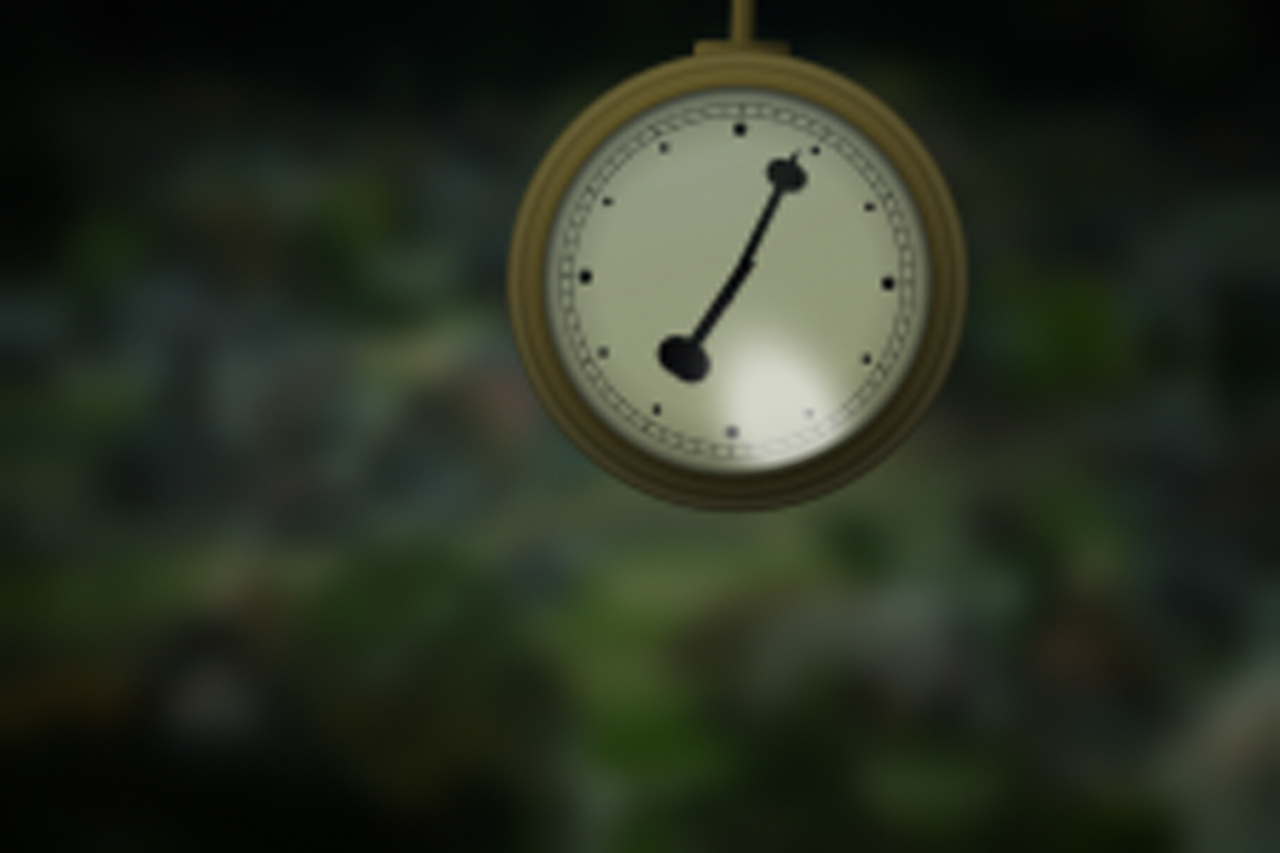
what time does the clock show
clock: 7:04
